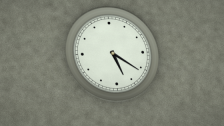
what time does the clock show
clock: 5:21
